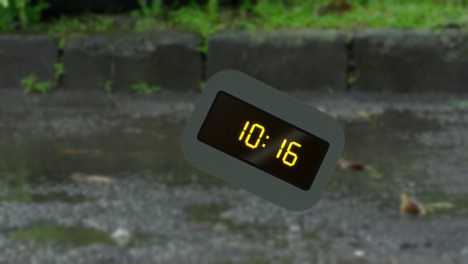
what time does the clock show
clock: 10:16
